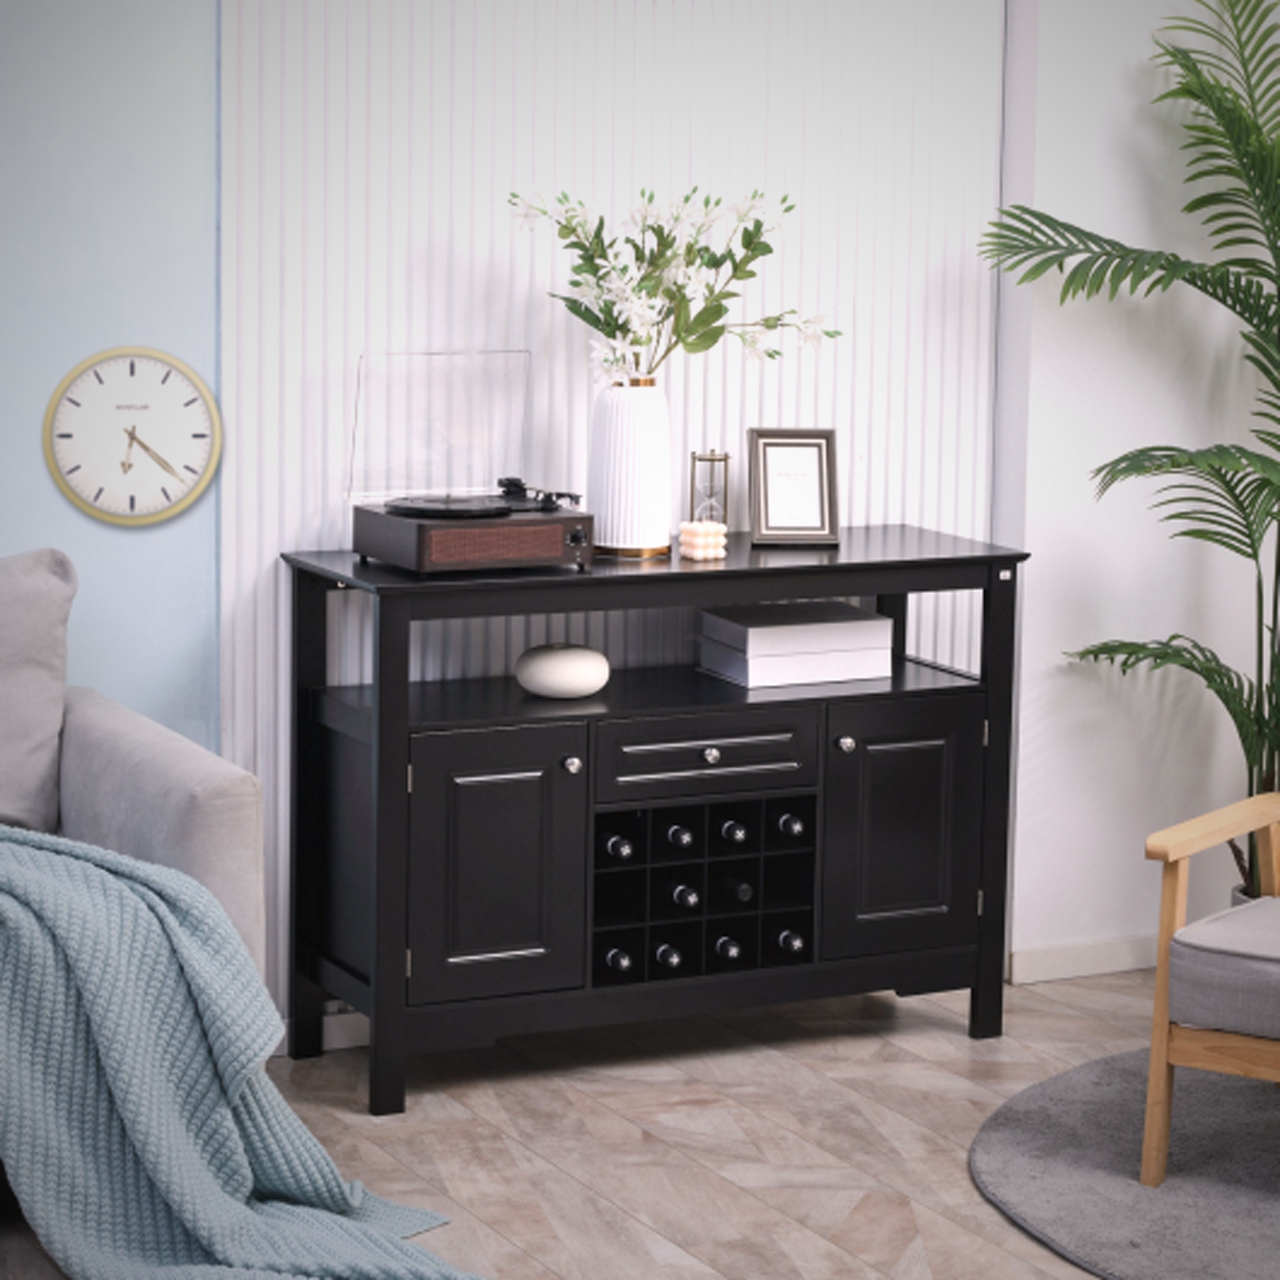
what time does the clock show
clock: 6:22
